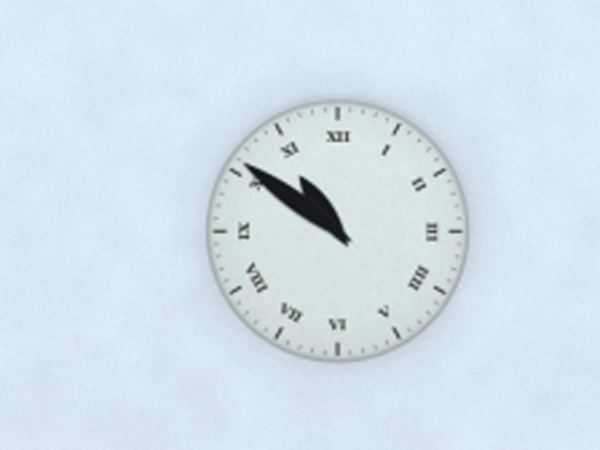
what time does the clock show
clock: 10:51
